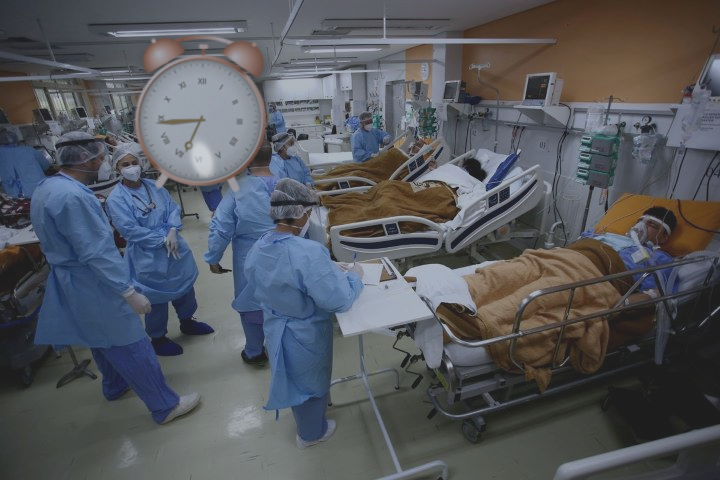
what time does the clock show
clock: 6:44
